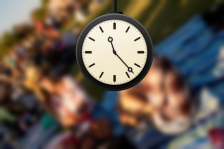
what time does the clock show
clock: 11:23
